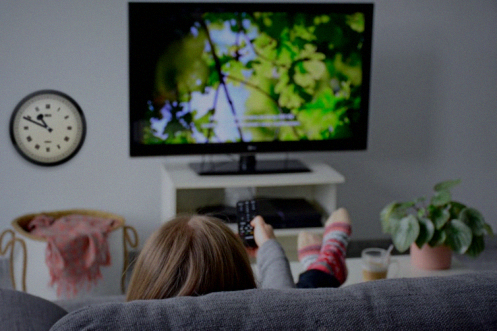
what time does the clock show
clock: 10:49
